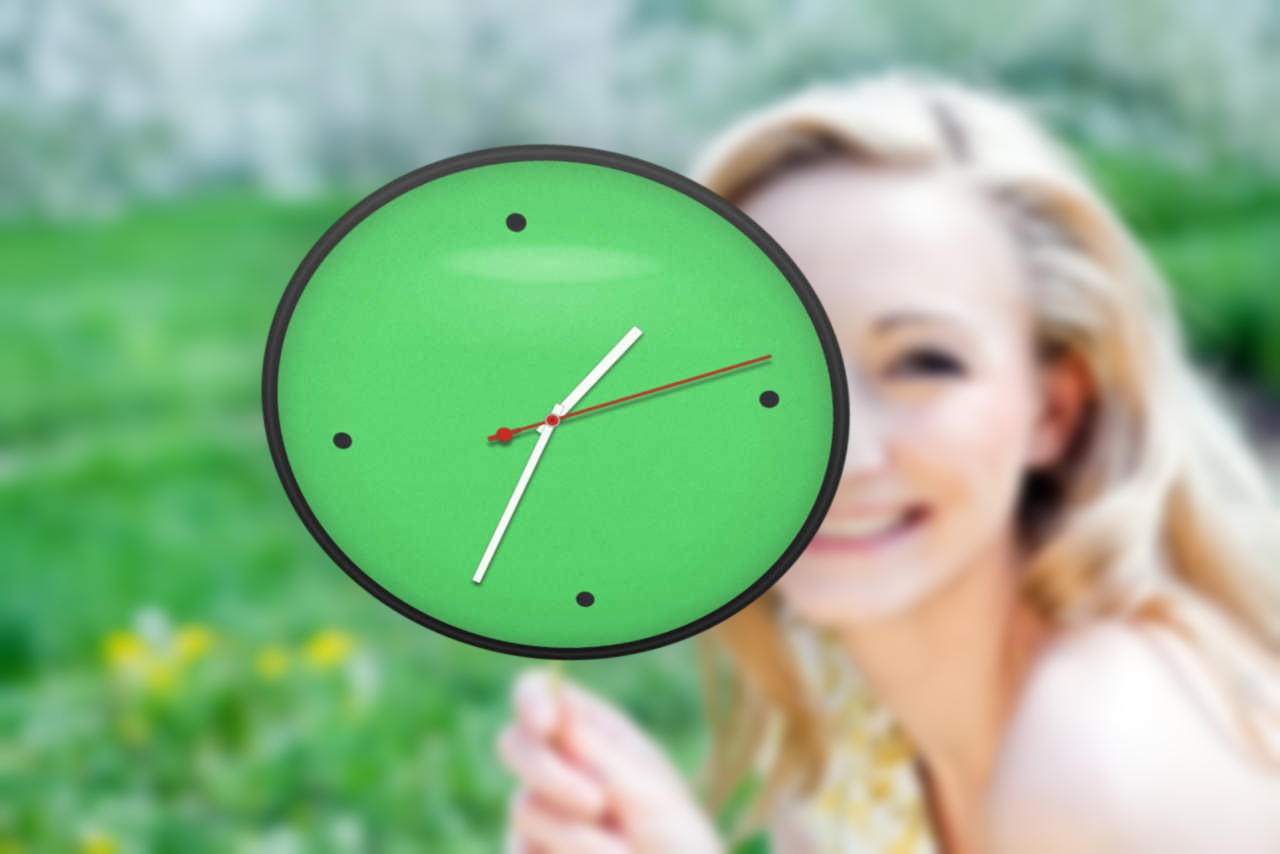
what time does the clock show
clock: 1:35:13
